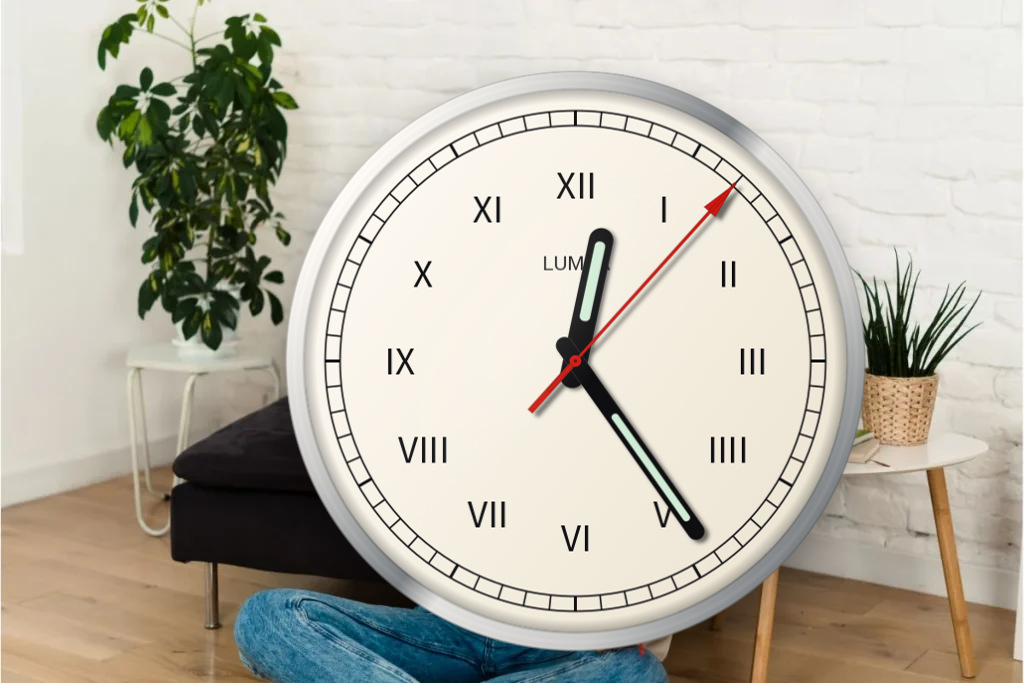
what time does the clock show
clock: 12:24:07
